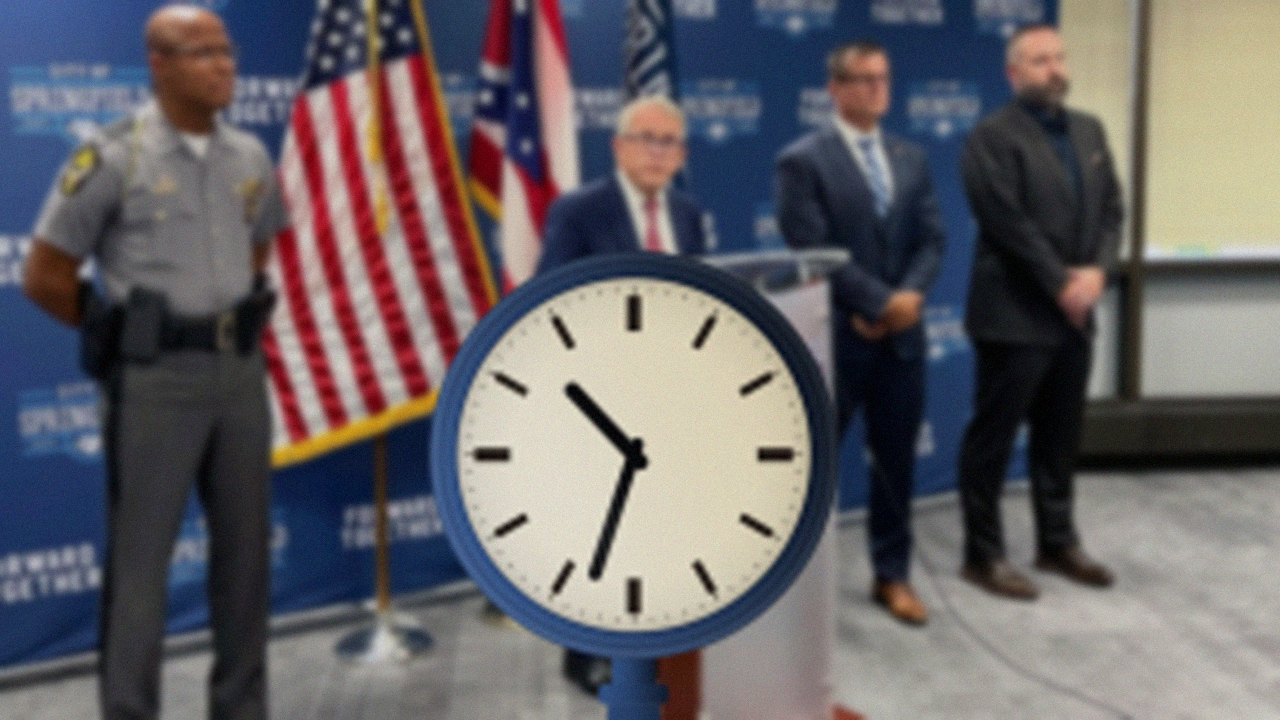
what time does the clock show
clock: 10:33
